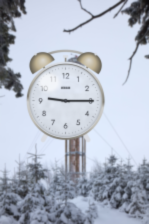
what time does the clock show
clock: 9:15
